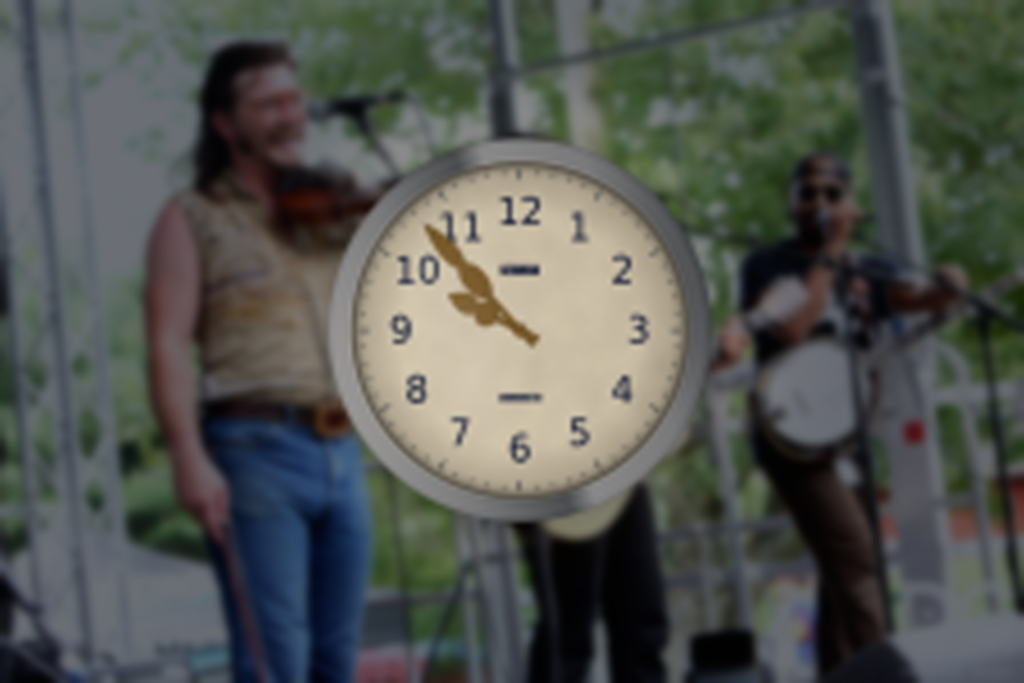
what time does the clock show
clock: 9:53
